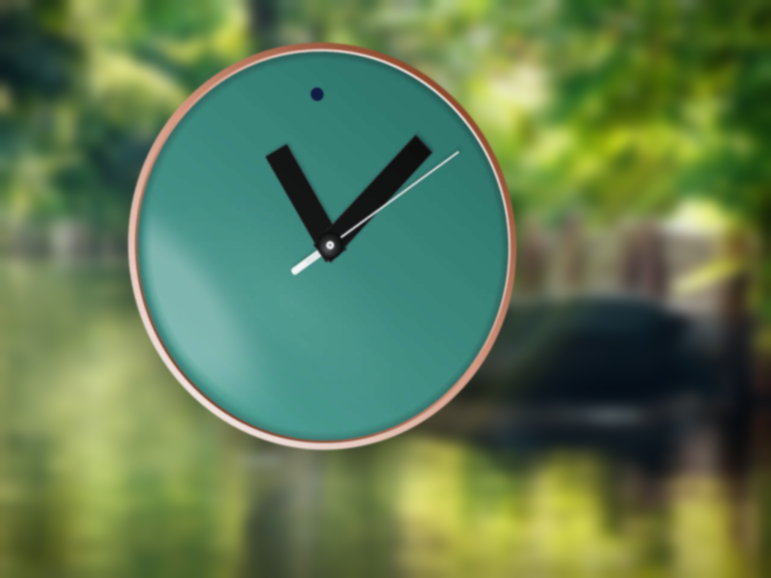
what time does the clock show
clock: 11:08:10
